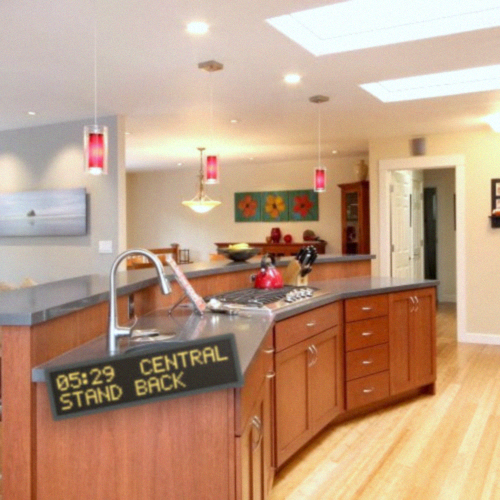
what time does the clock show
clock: 5:29
